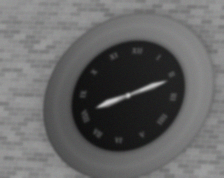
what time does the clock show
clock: 8:11
